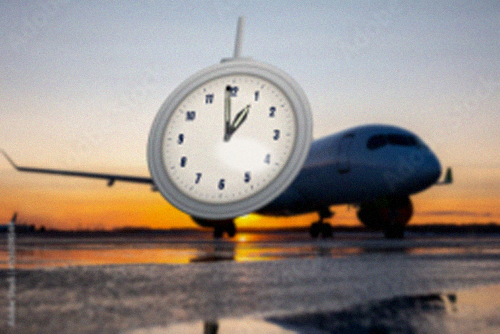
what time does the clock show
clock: 12:59
